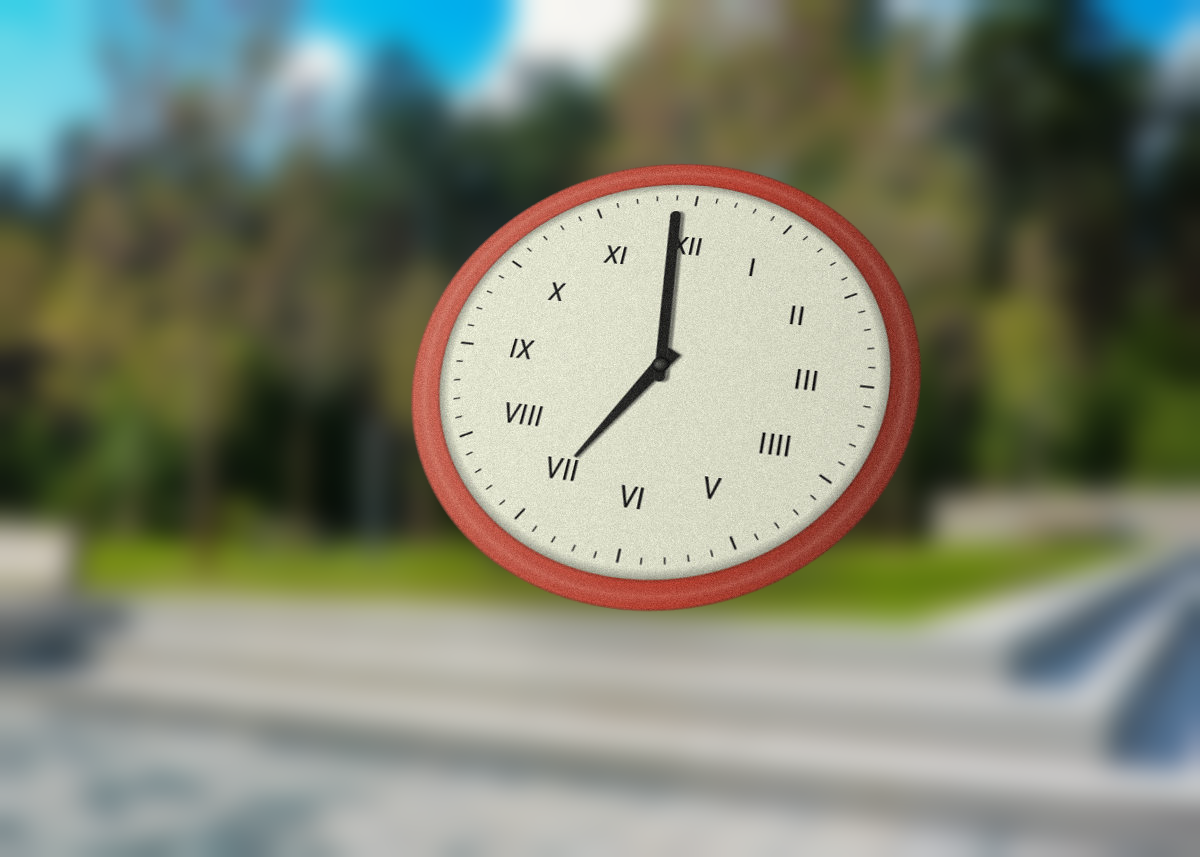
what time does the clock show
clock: 6:59
